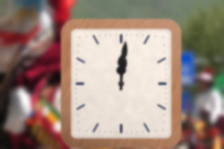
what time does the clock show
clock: 12:01
